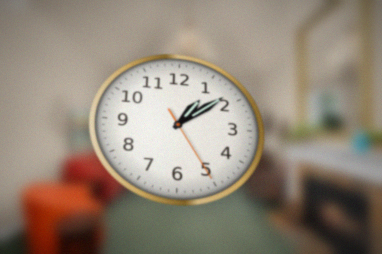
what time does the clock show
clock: 1:08:25
